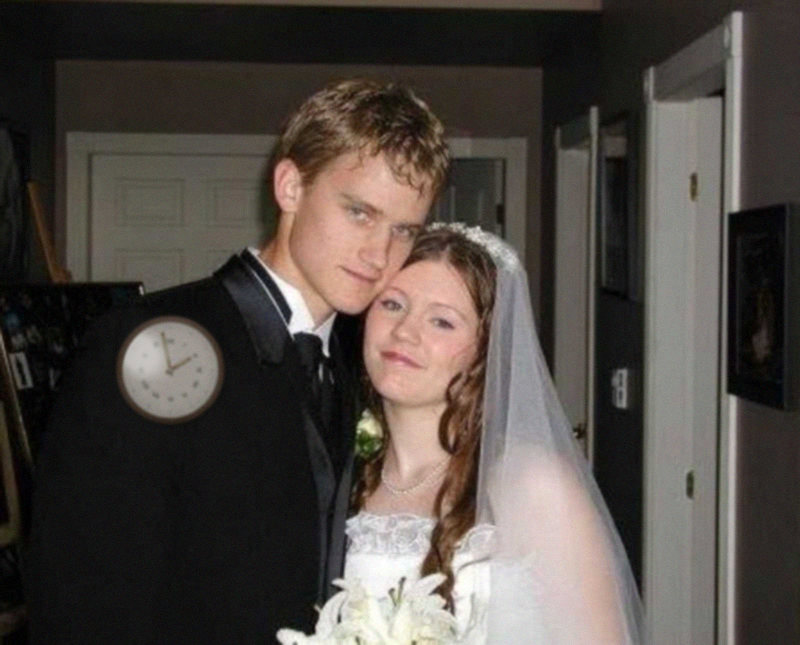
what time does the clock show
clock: 1:58
